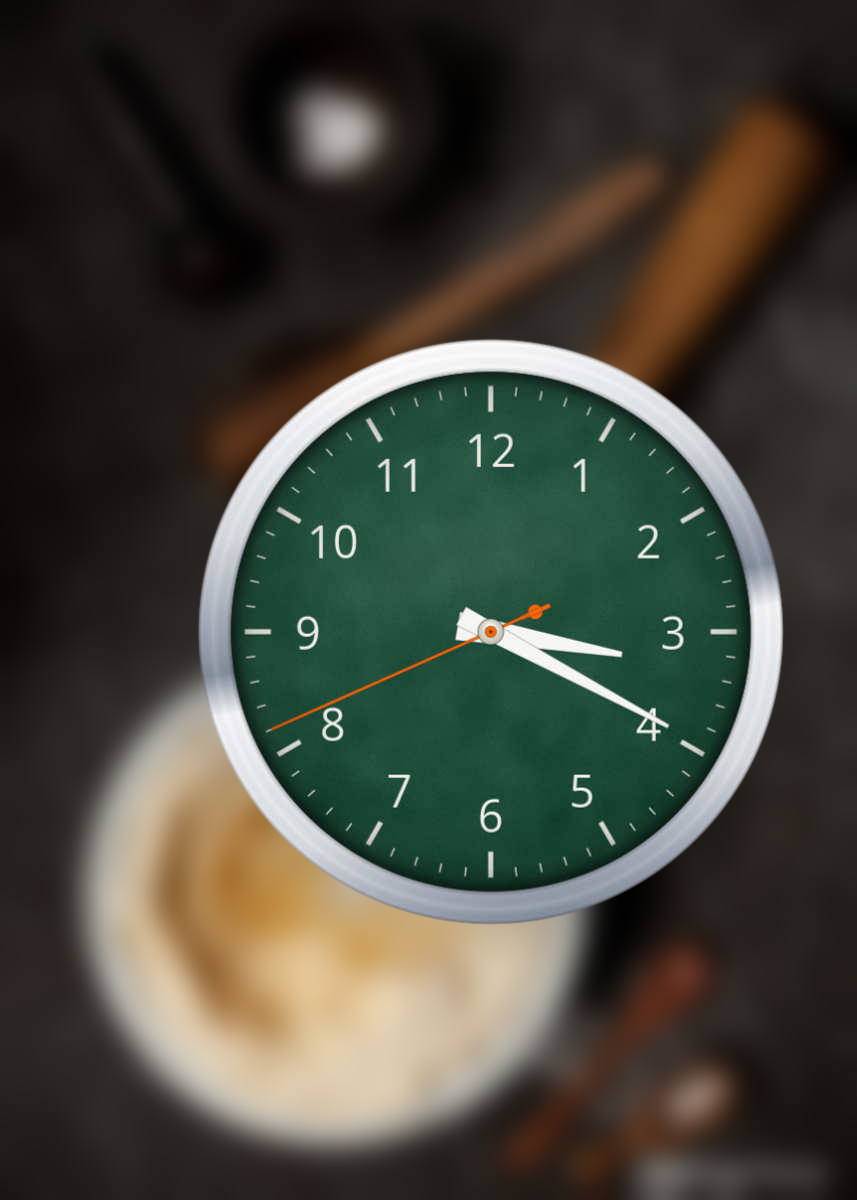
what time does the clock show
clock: 3:19:41
